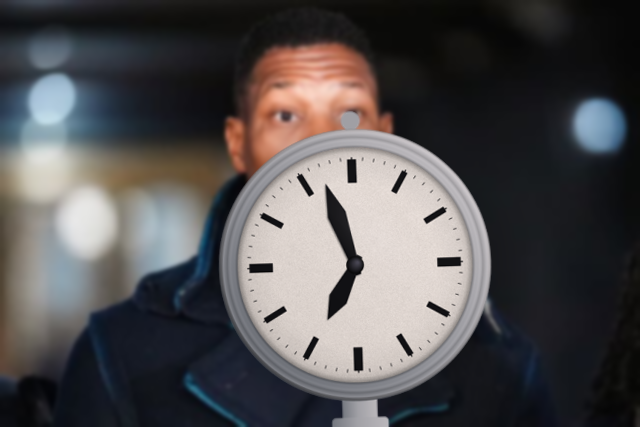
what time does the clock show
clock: 6:57
